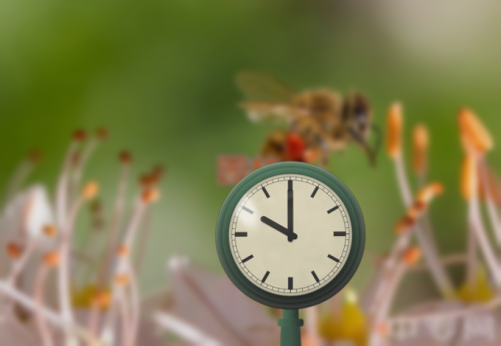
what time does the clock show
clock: 10:00
